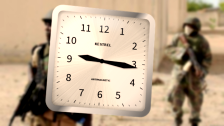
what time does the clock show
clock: 9:16
